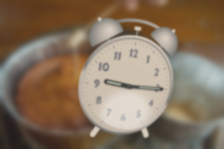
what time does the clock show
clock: 9:15
